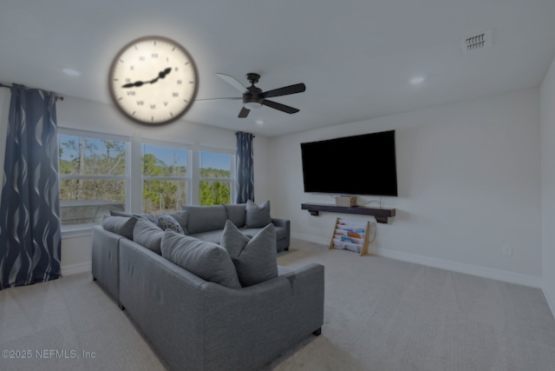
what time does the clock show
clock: 1:43
